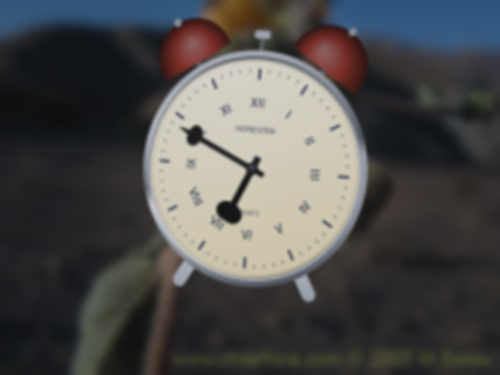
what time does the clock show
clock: 6:49
